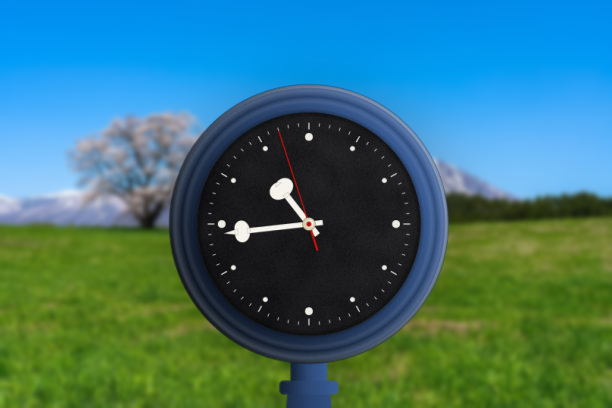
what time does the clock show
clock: 10:43:57
